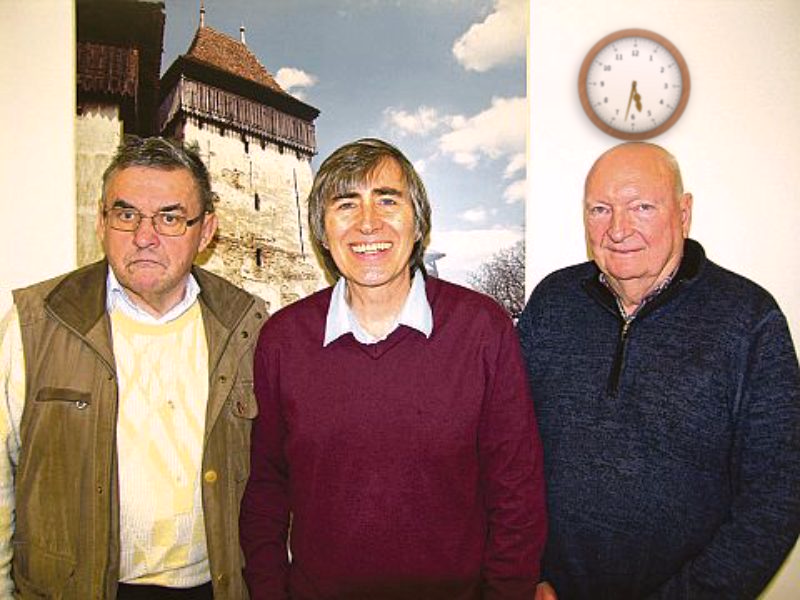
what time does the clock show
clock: 5:32
